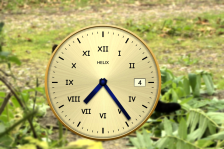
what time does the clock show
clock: 7:24
